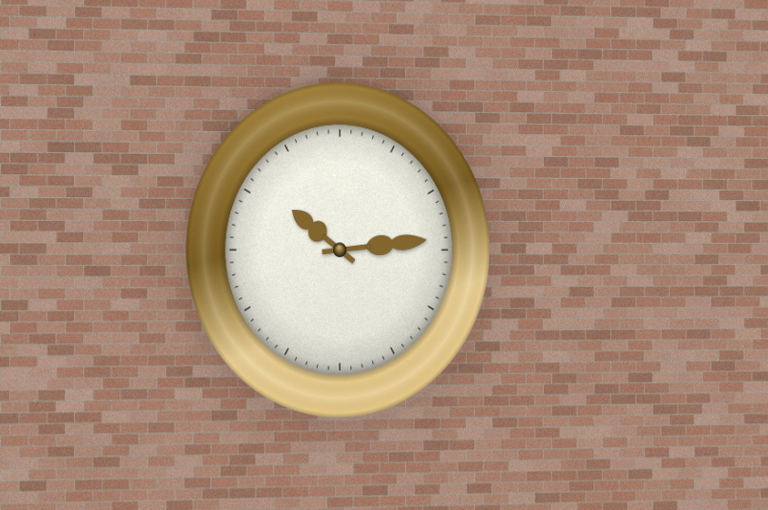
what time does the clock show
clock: 10:14
